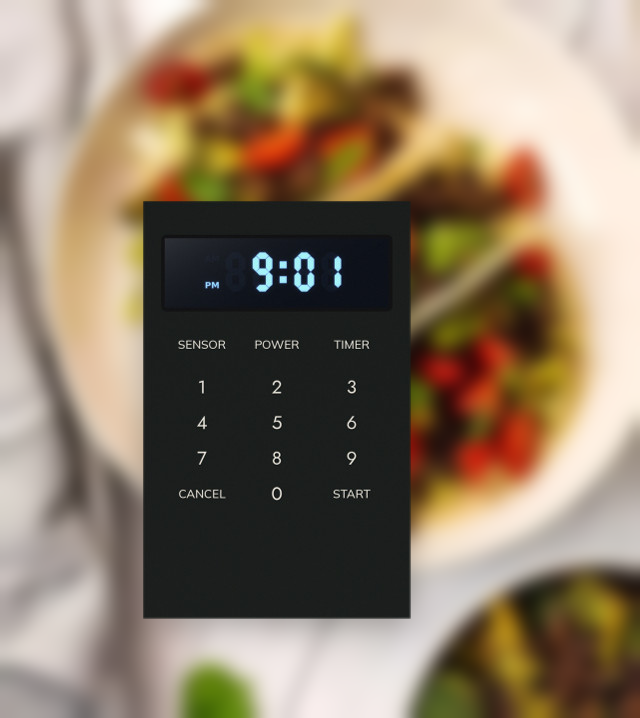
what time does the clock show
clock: 9:01
